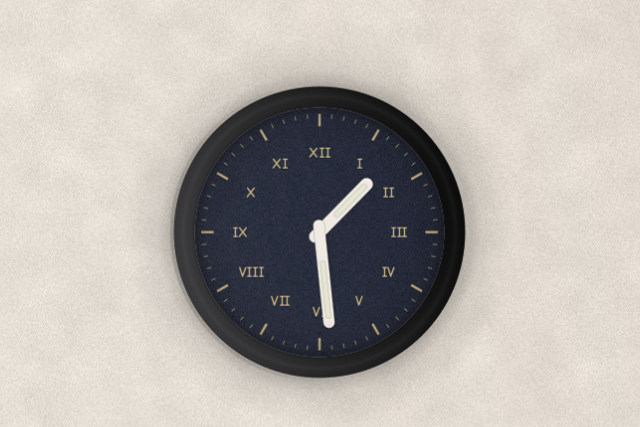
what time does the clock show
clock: 1:29
